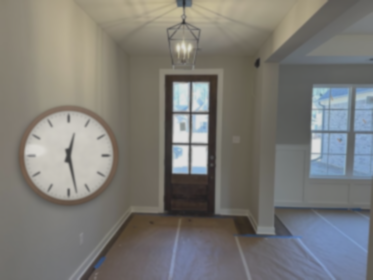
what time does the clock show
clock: 12:28
